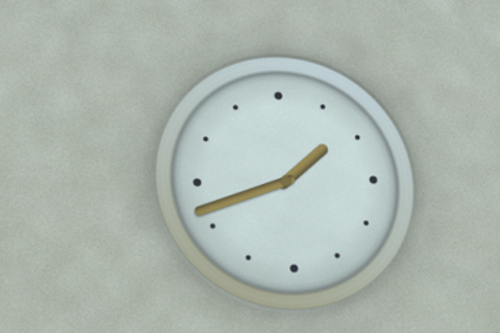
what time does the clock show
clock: 1:42
